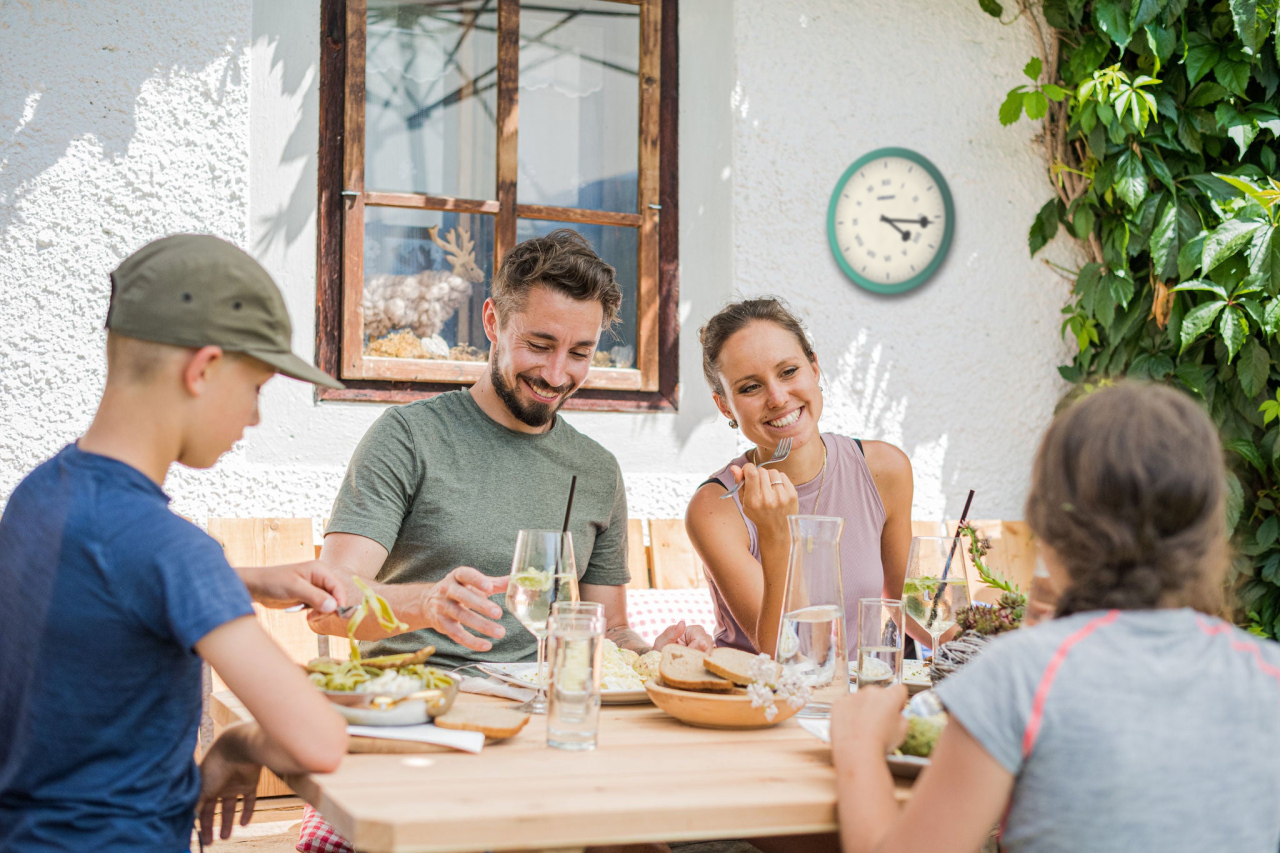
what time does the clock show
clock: 4:16
